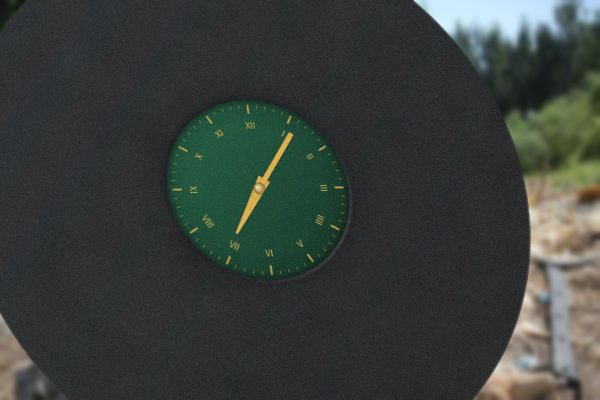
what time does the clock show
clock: 7:06
